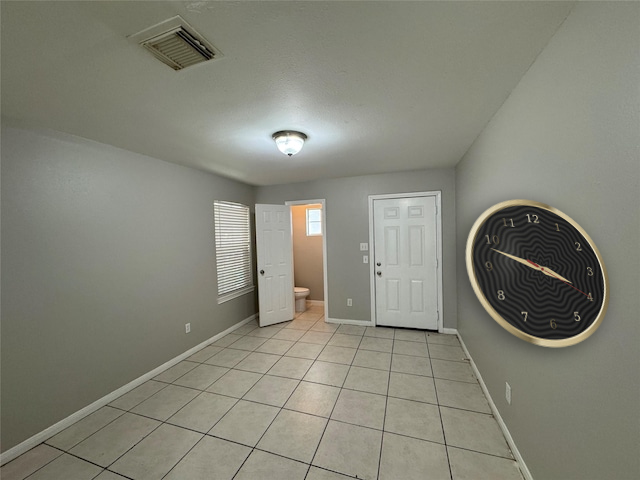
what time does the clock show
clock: 3:48:20
